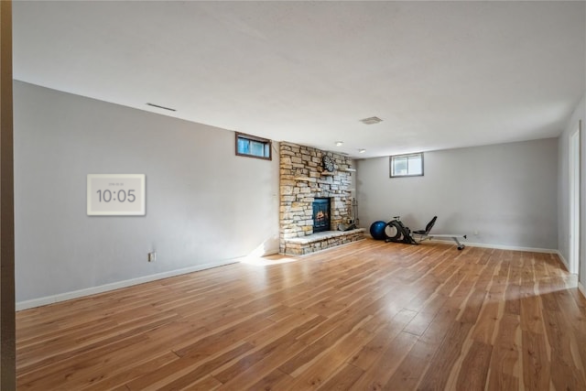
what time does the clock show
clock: 10:05
